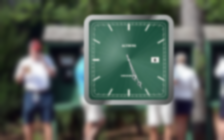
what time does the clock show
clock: 5:26
